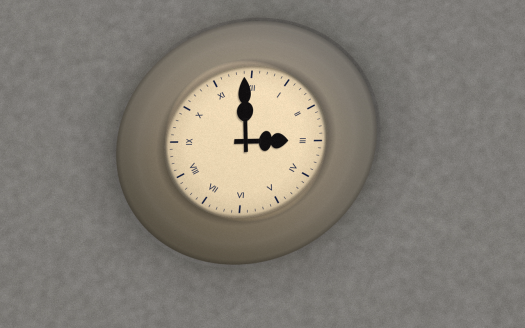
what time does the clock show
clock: 2:59
